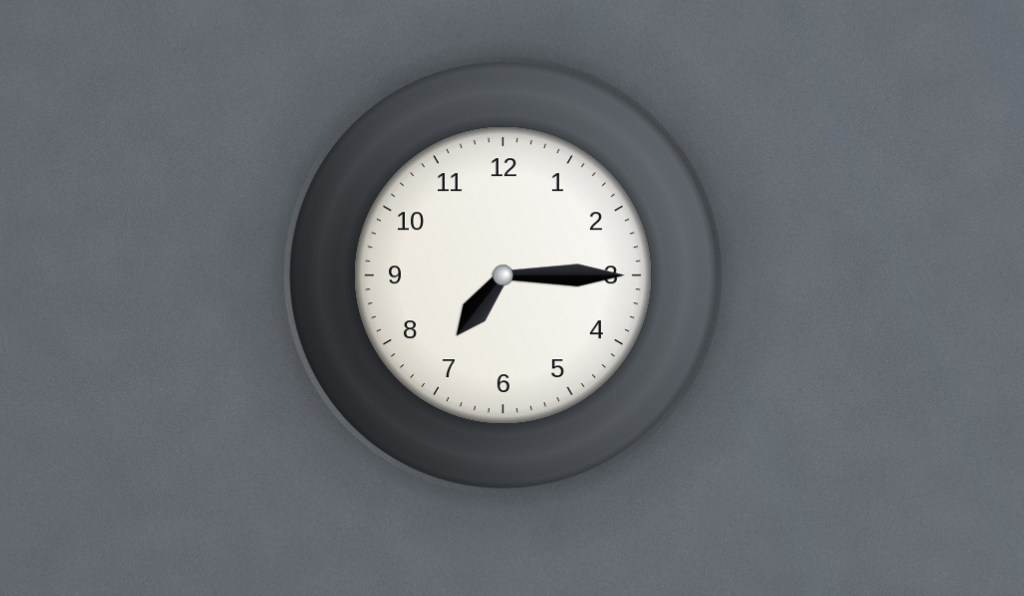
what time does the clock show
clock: 7:15
